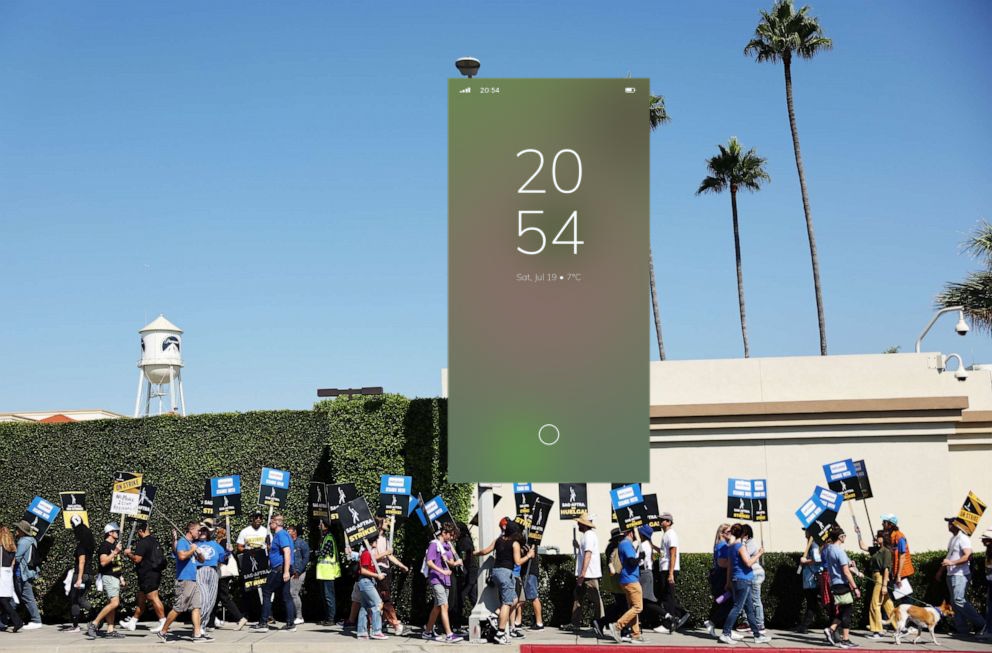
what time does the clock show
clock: 20:54
